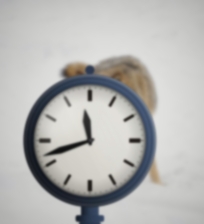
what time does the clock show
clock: 11:42
